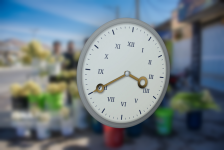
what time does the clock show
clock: 3:40
